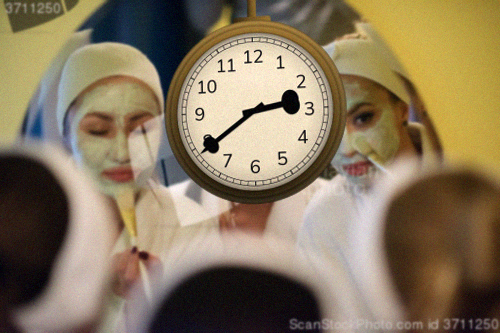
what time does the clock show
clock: 2:39
